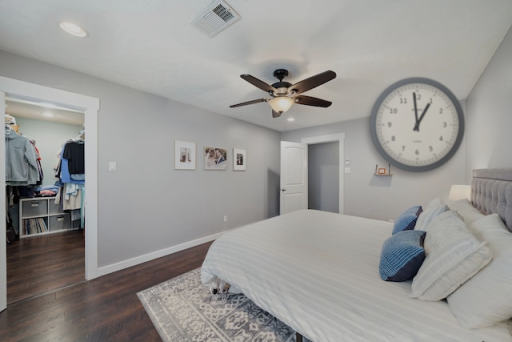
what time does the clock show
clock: 12:59
